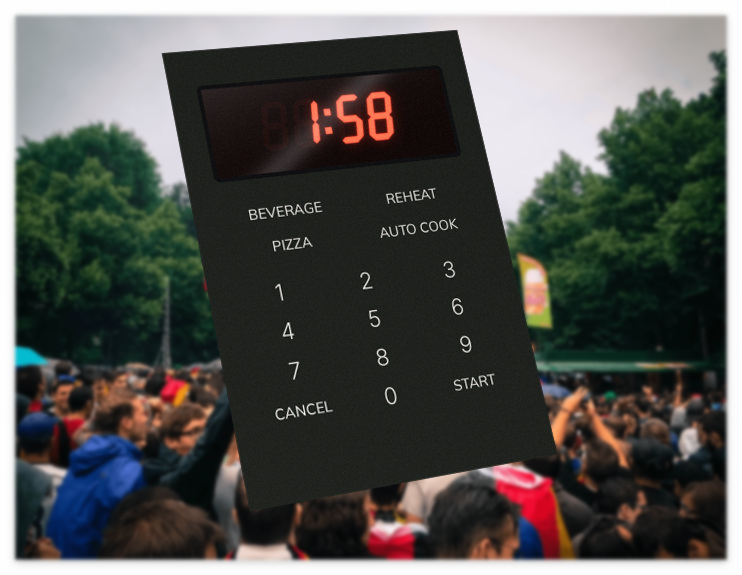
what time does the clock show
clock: 1:58
